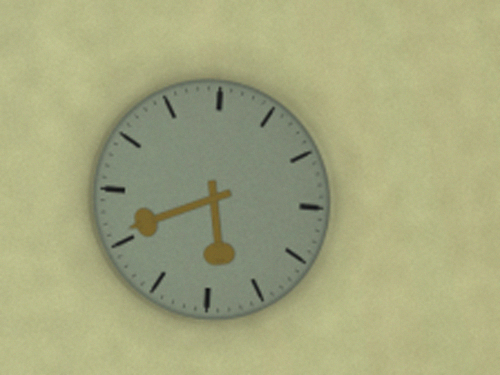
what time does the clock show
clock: 5:41
